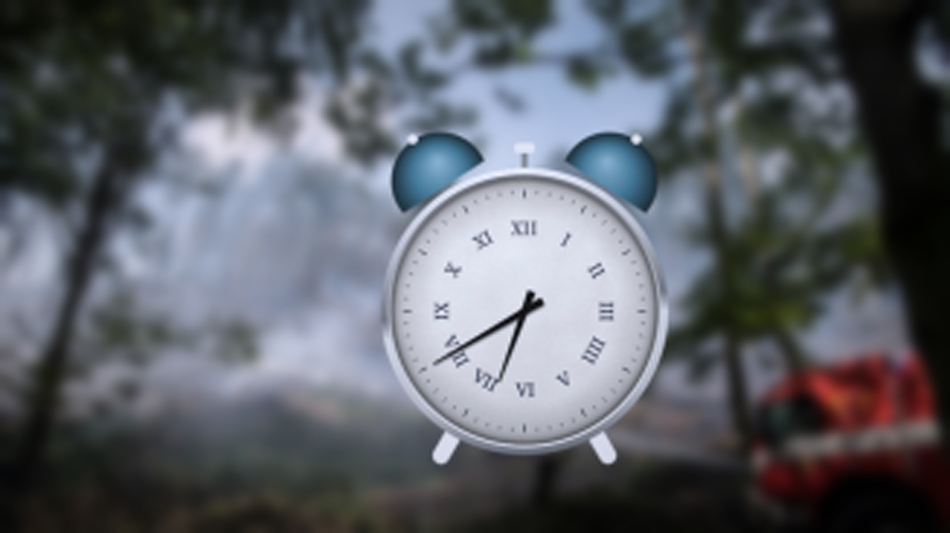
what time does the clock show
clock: 6:40
